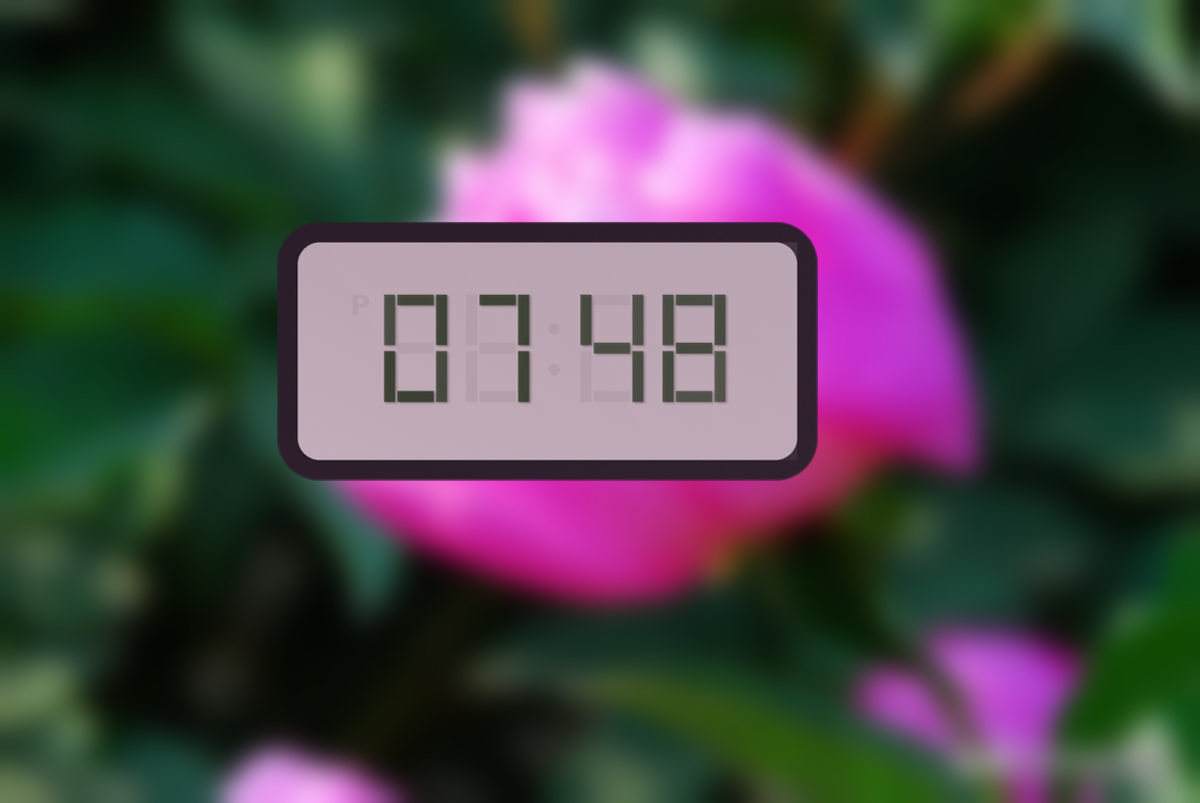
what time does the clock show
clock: 7:48
